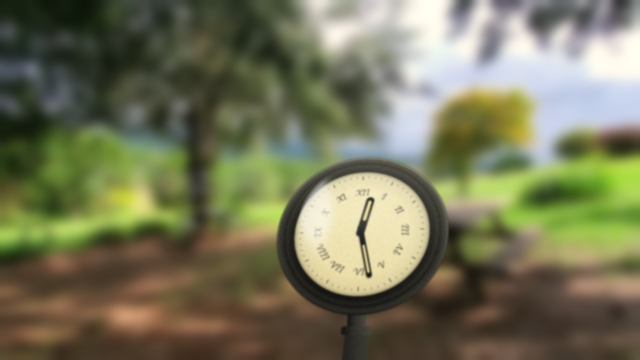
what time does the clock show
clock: 12:28
